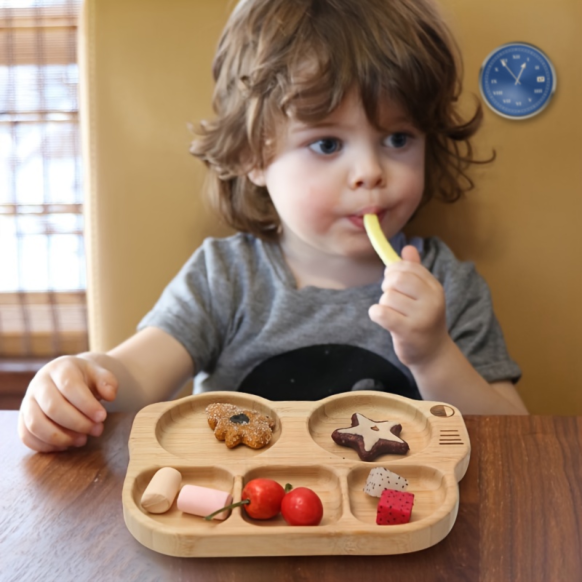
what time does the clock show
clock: 12:54
